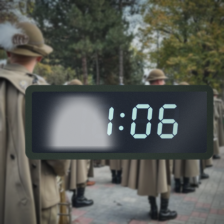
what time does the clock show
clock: 1:06
